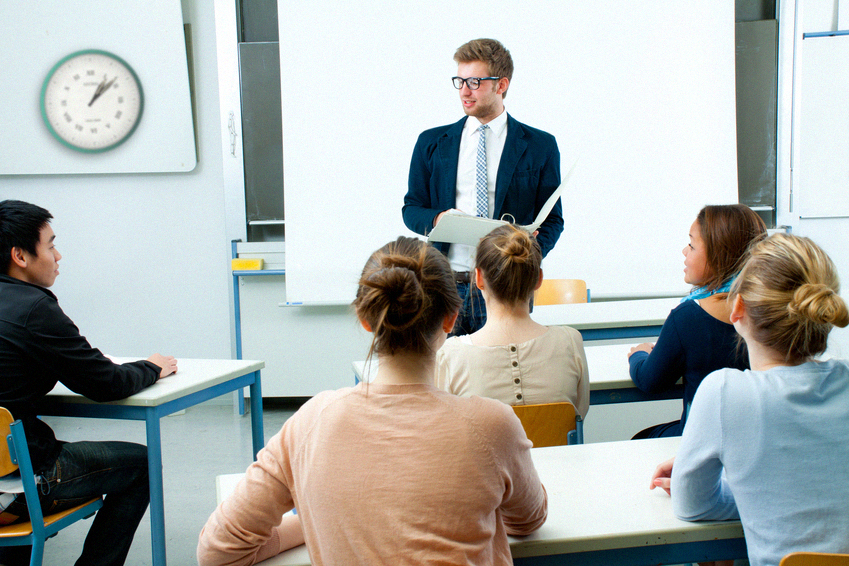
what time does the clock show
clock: 1:08
